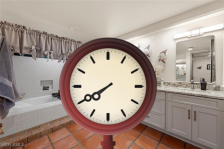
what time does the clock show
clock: 7:40
